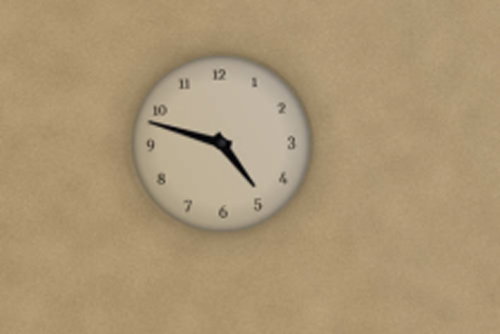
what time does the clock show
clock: 4:48
